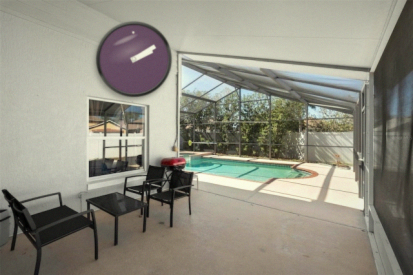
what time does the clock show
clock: 2:10
